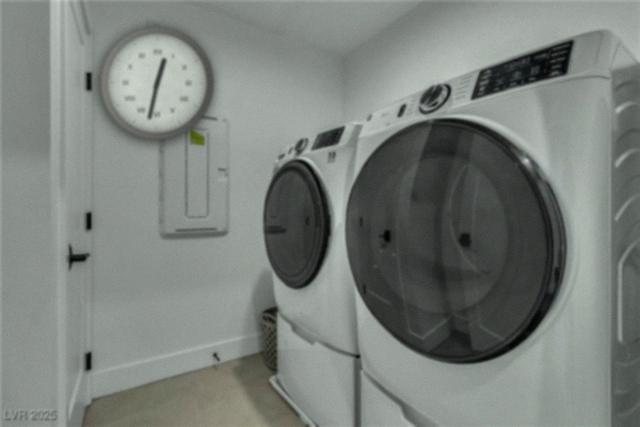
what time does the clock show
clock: 12:32
